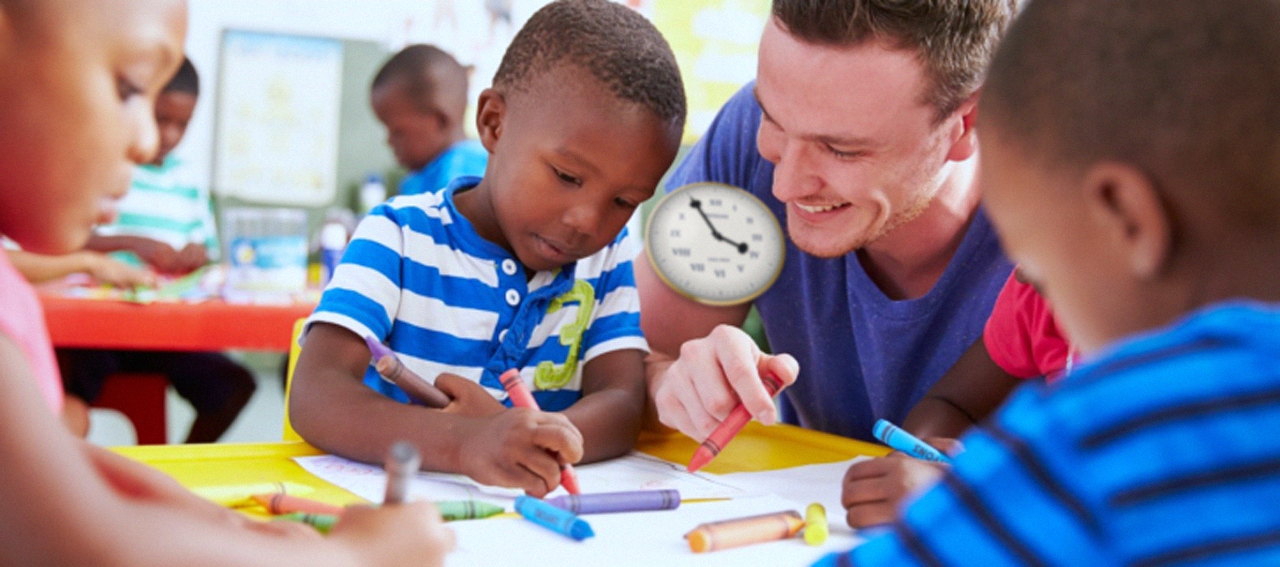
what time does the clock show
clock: 3:55
